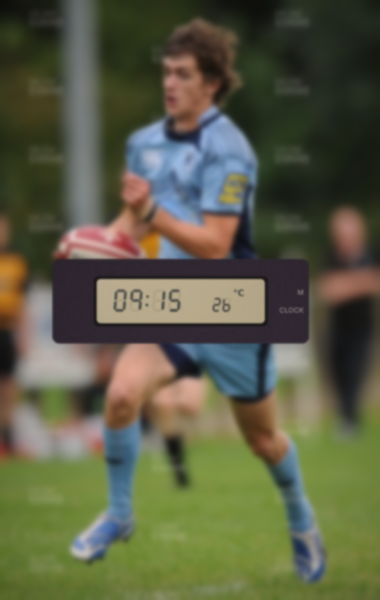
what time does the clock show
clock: 9:15
